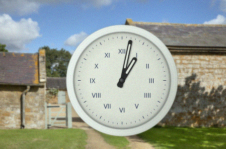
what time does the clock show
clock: 1:02
